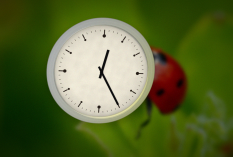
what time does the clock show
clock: 12:25
